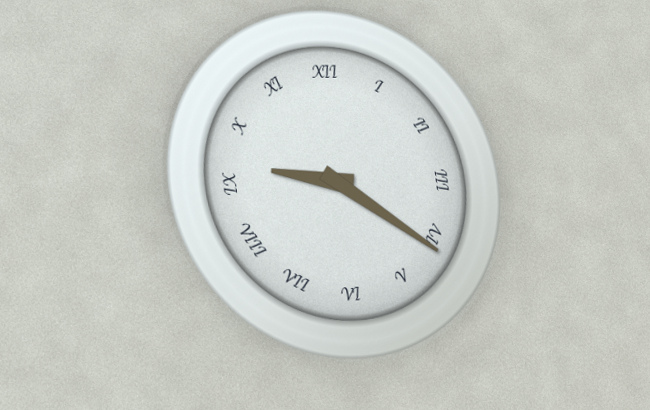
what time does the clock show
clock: 9:21
